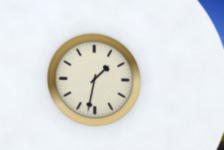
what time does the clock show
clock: 1:32
